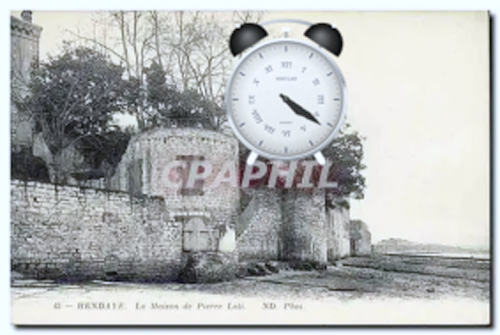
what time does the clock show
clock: 4:21
